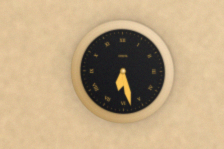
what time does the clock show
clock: 6:28
